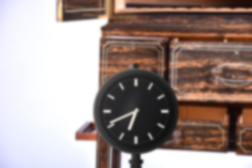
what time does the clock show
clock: 6:41
